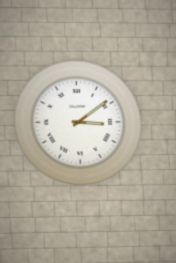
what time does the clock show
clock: 3:09
